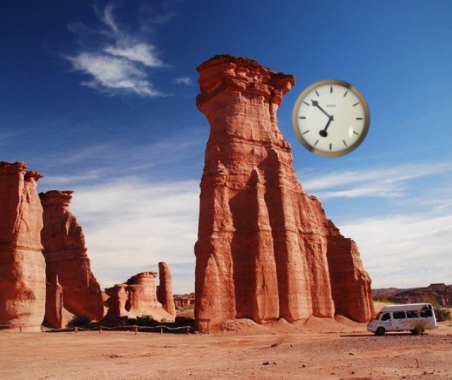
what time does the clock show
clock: 6:52
